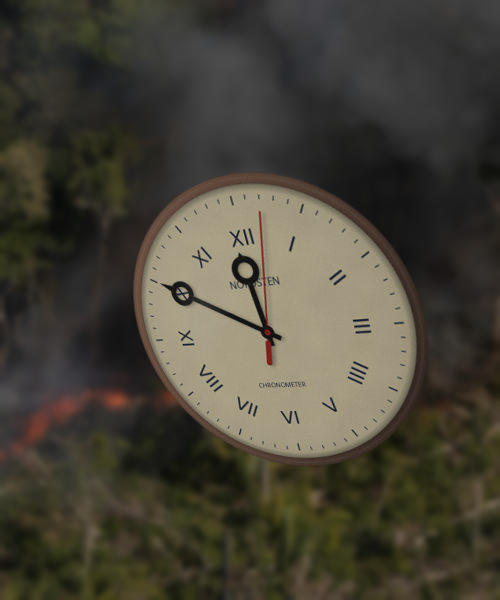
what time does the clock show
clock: 11:50:02
